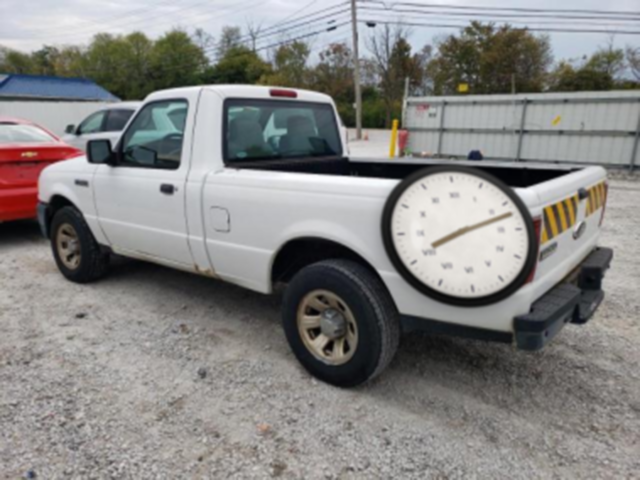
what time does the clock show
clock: 8:12
